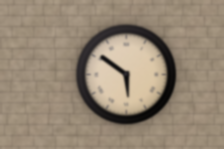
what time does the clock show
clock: 5:51
